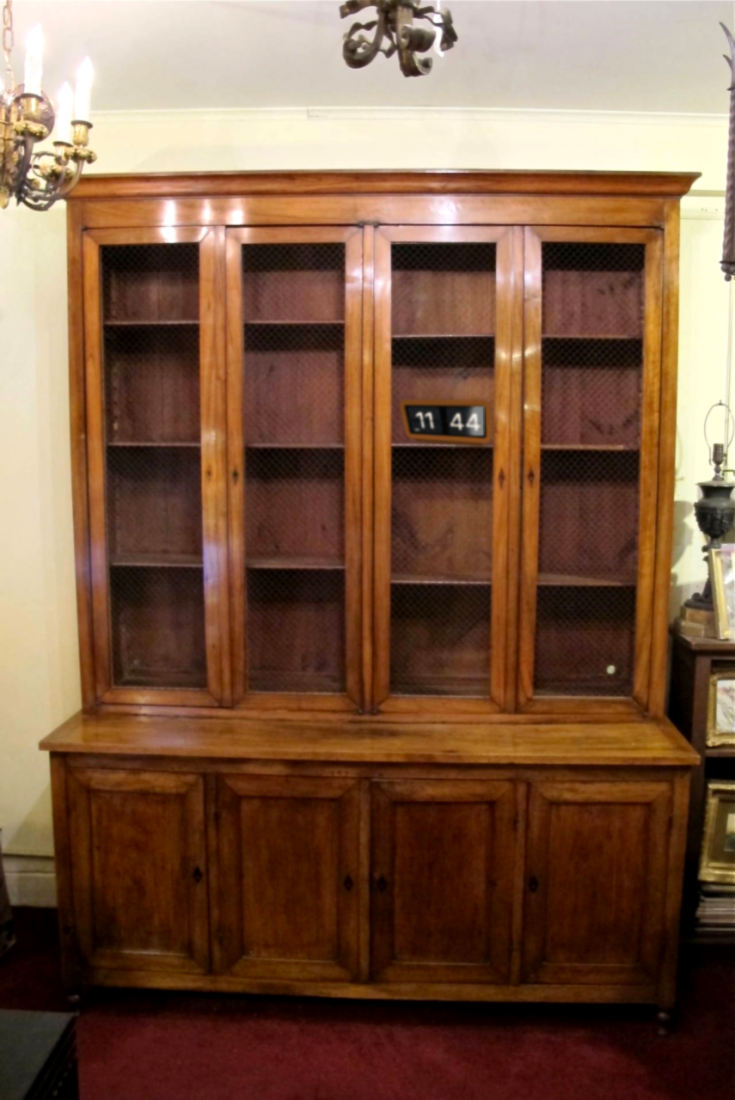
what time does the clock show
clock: 11:44
